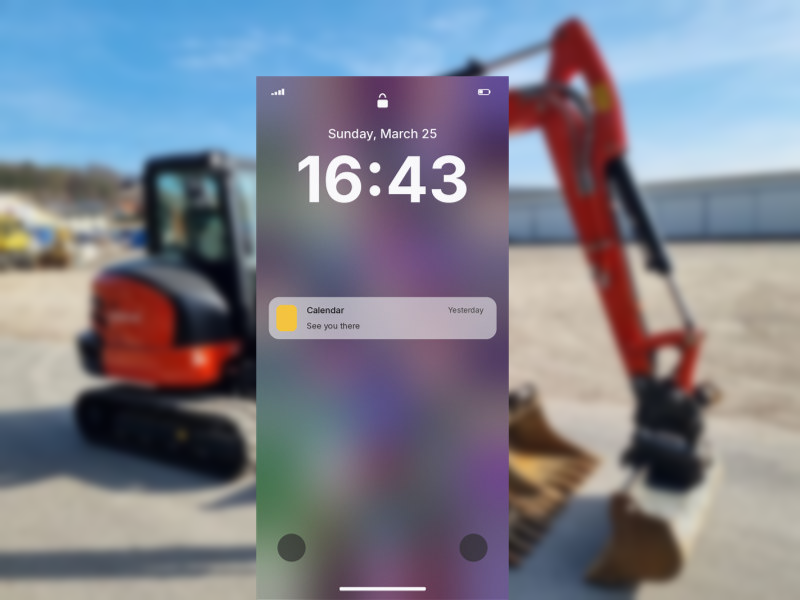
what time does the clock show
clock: 16:43
